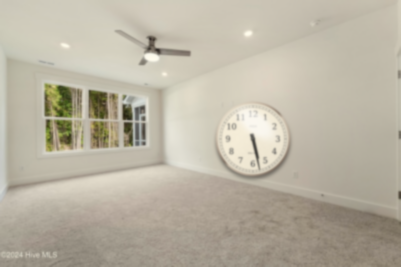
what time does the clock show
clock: 5:28
